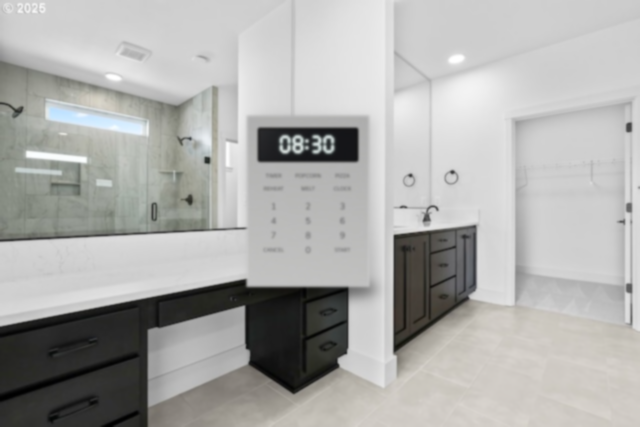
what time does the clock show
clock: 8:30
